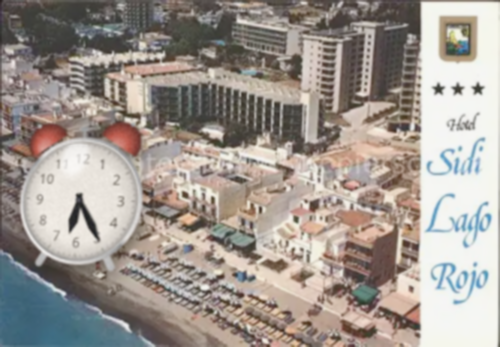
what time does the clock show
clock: 6:25
